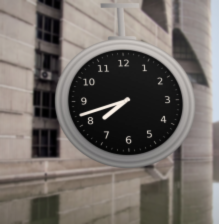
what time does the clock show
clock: 7:42
